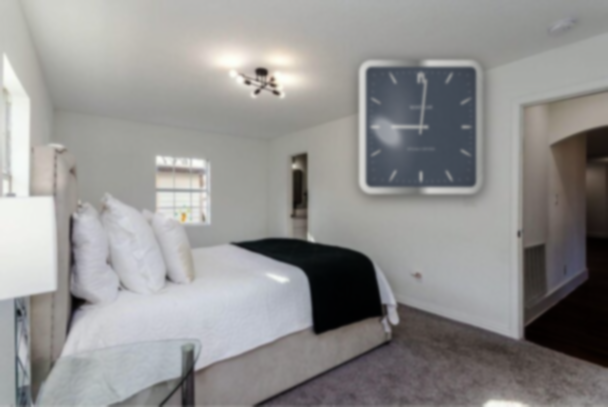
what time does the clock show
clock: 9:01
